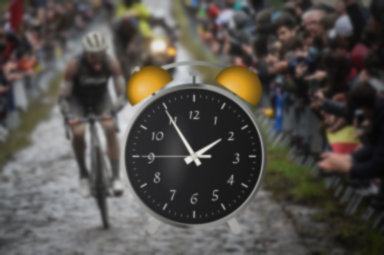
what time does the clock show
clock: 1:54:45
